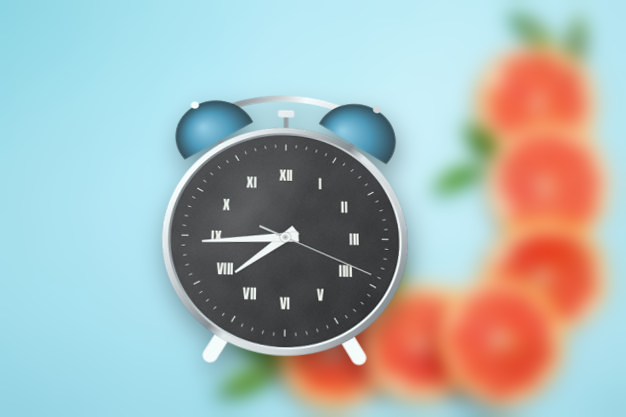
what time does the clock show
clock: 7:44:19
